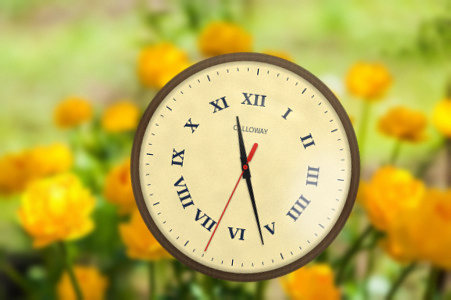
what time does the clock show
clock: 11:26:33
